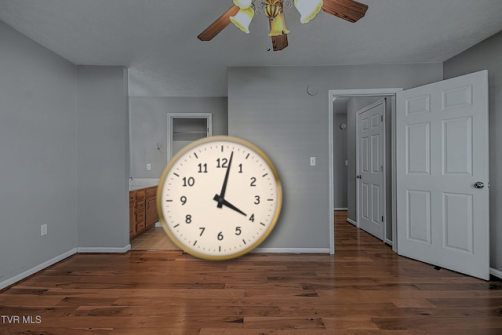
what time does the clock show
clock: 4:02
